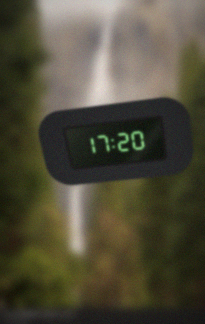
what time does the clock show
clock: 17:20
